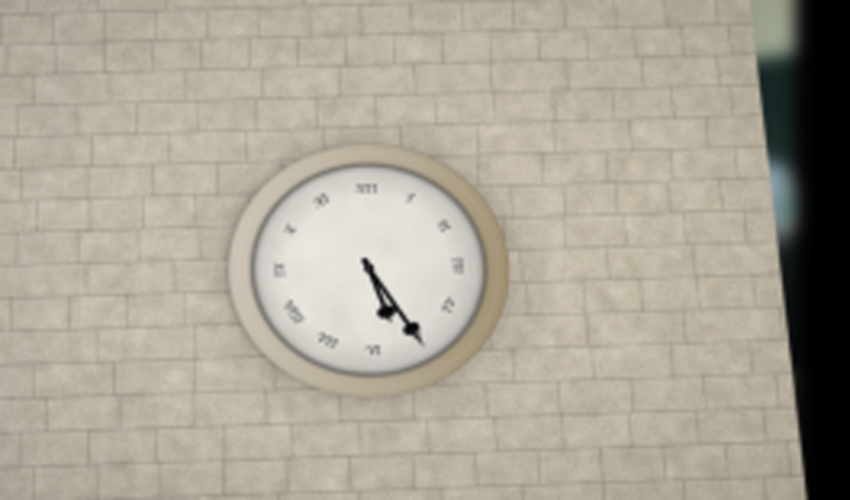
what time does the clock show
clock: 5:25
